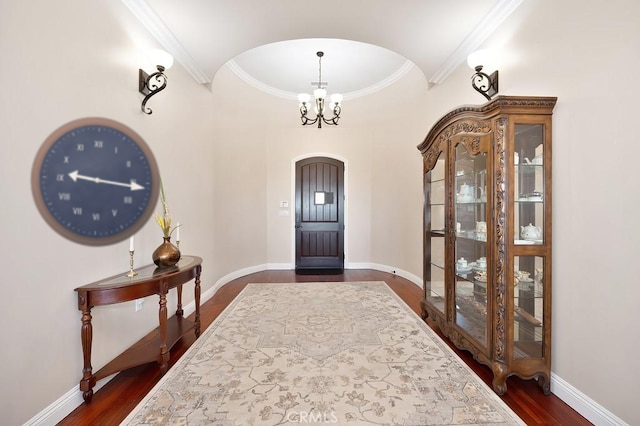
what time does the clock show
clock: 9:16
